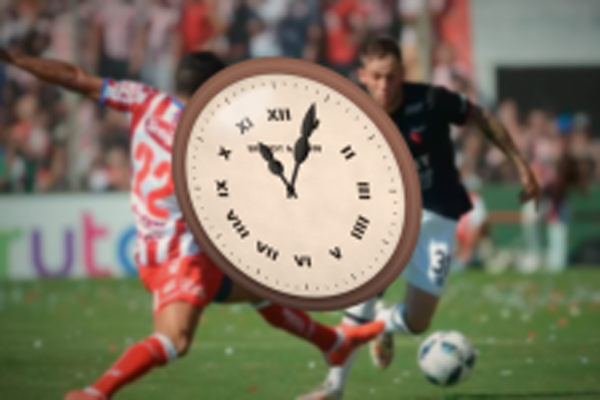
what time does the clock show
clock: 11:04
